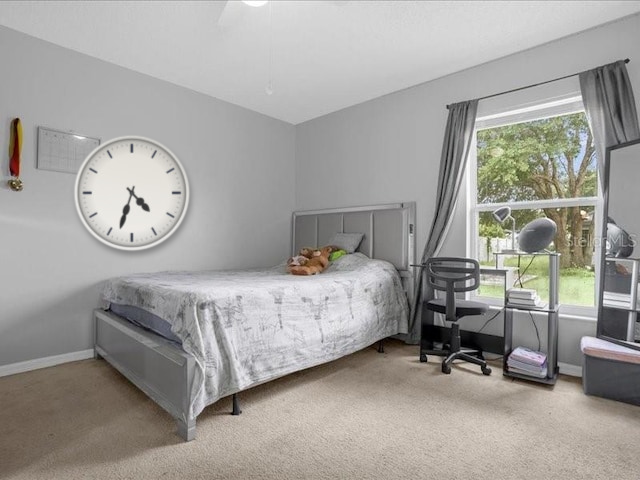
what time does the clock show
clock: 4:33
